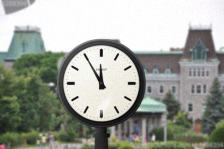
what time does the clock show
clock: 11:55
